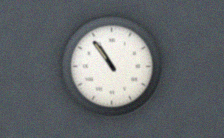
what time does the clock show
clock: 10:54
